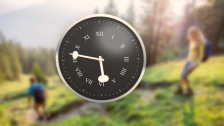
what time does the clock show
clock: 5:47
